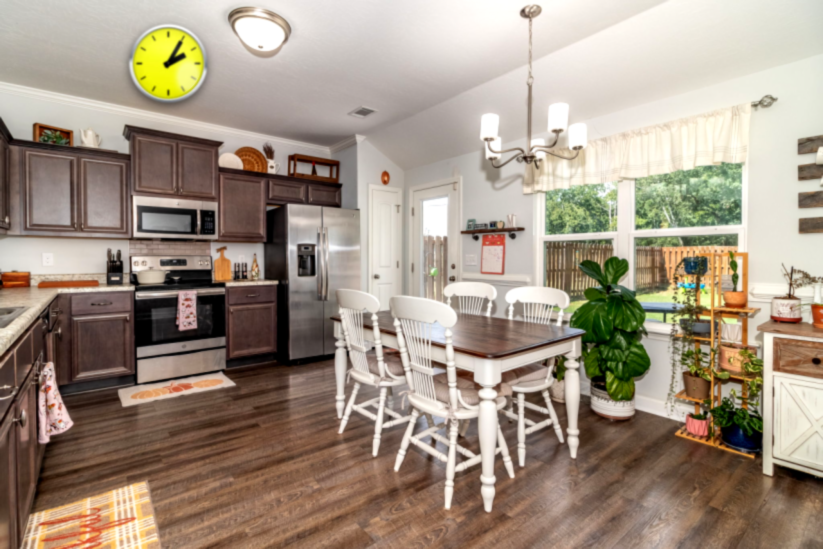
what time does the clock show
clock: 2:05
